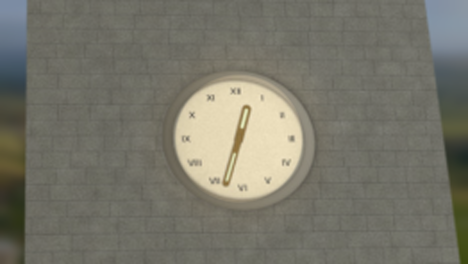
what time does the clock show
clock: 12:33
